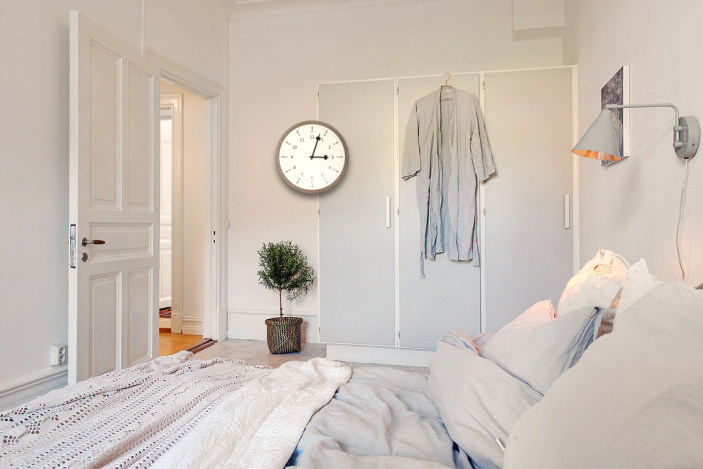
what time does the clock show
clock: 3:03
